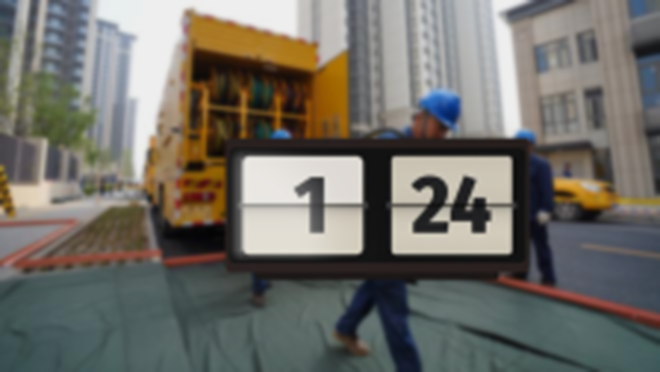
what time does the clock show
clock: 1:24
